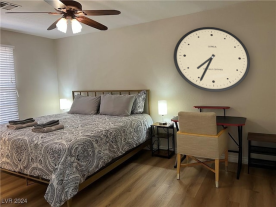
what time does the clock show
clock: 7:34
